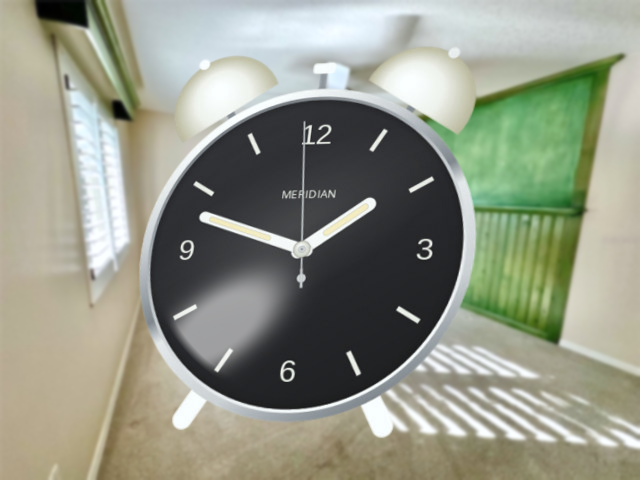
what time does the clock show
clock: 1:47:59
